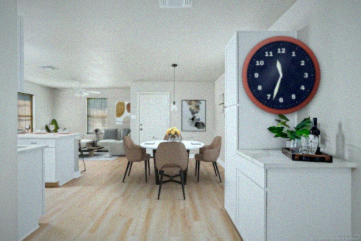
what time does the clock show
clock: 11:33
